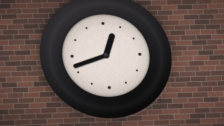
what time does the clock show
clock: 12:42
